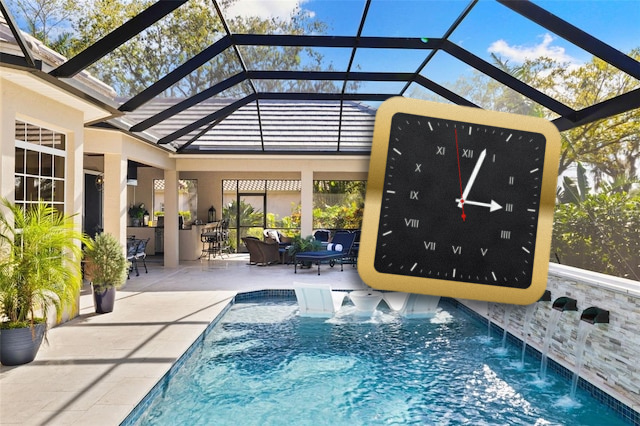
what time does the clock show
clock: 3:02:58
